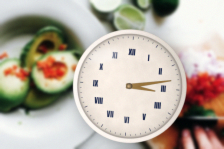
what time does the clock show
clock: 3:13
